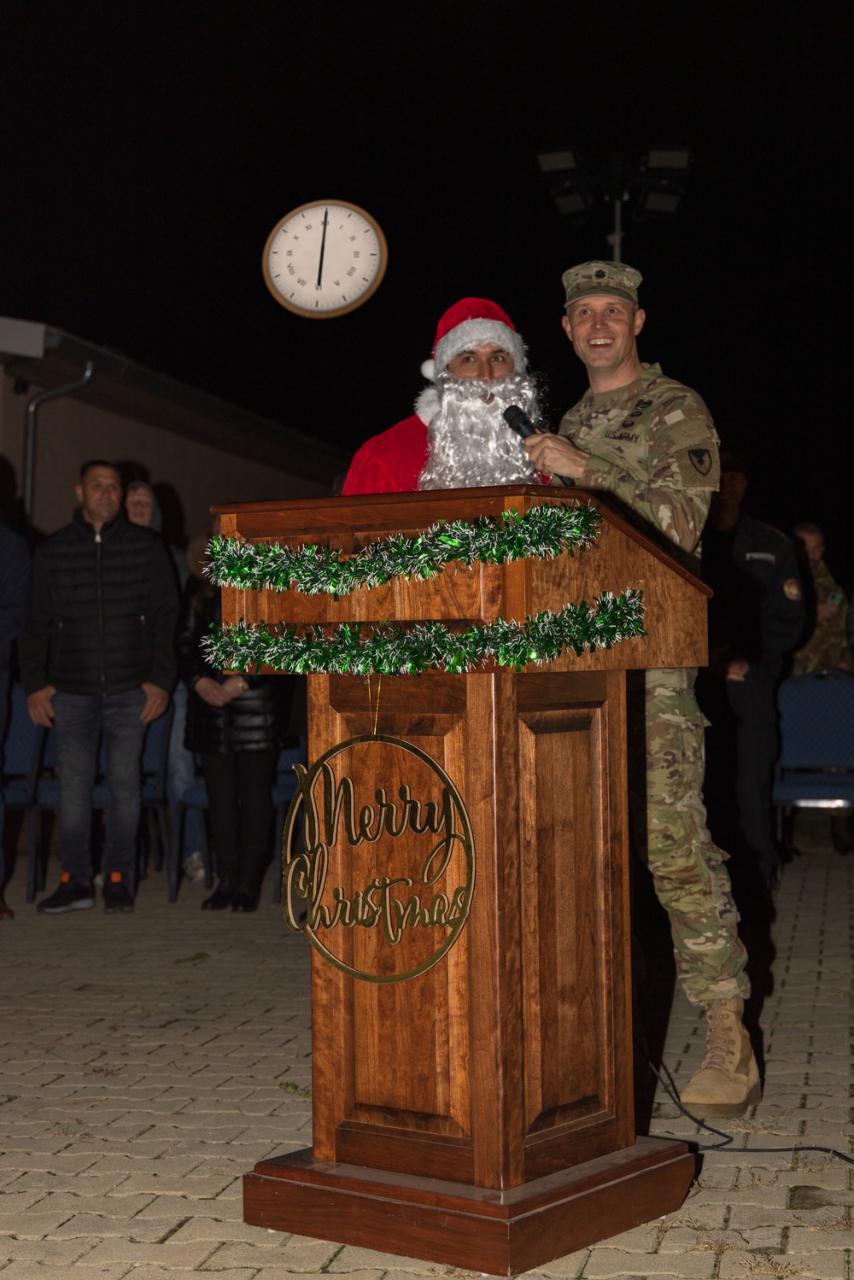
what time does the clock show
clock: 6:00
